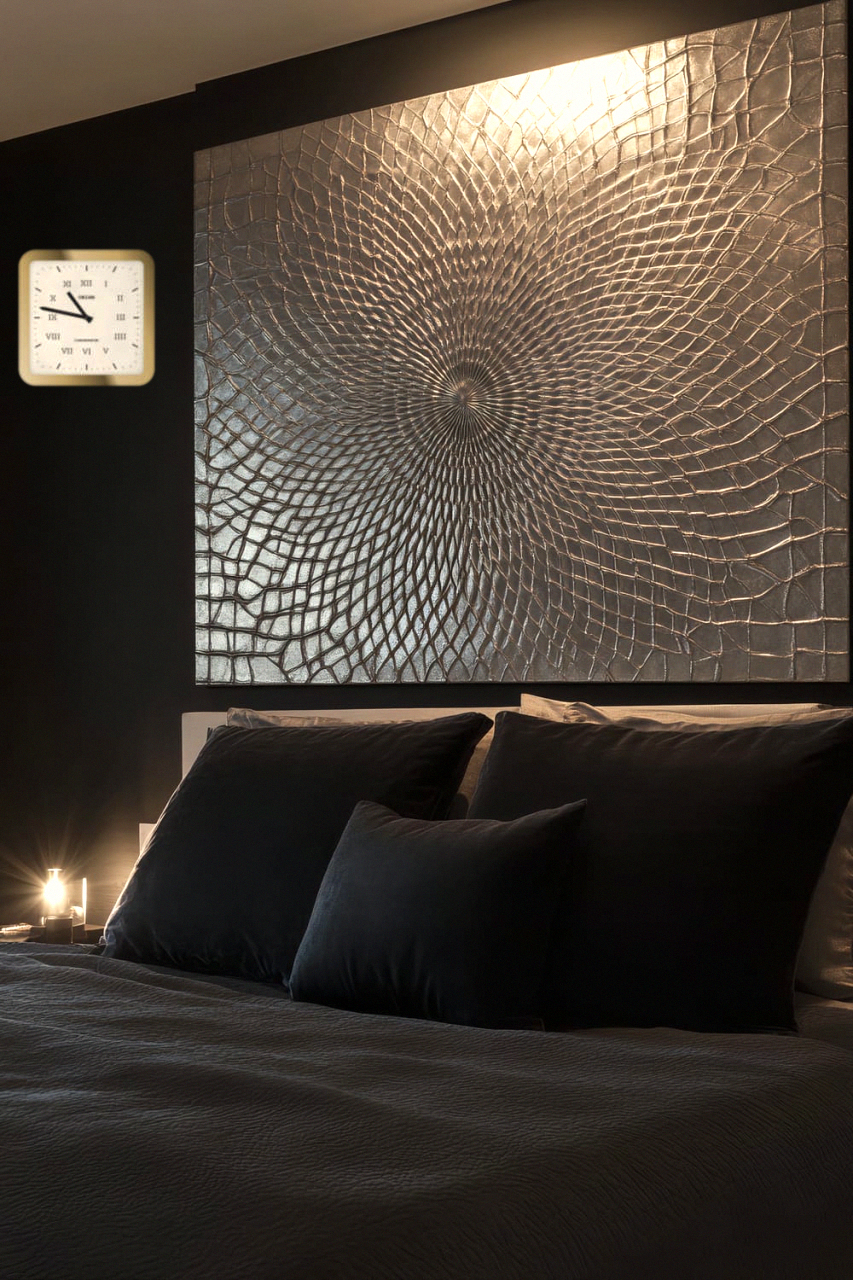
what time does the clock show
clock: 10:47
